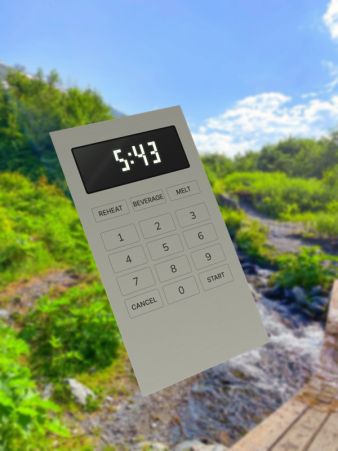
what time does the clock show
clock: 5:43
